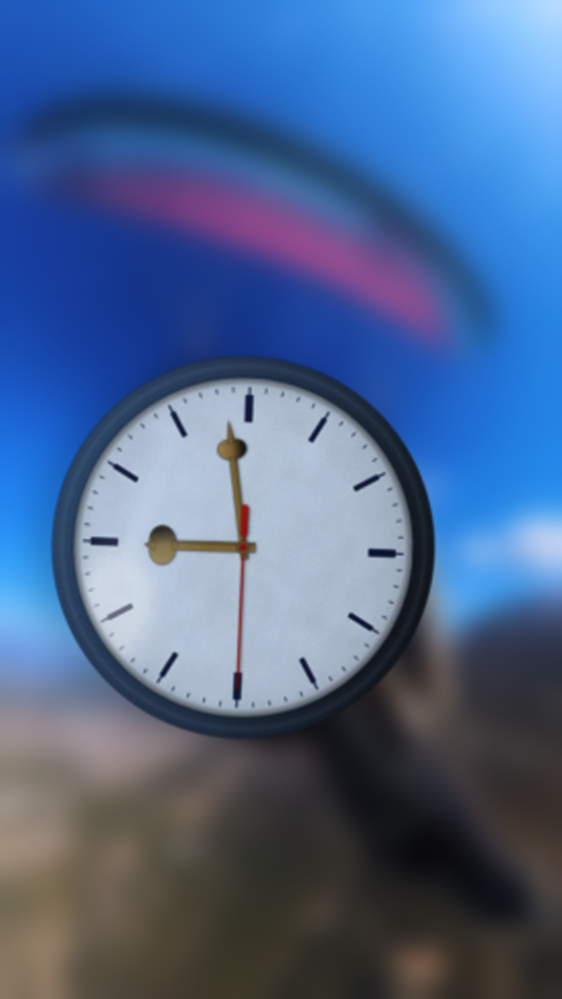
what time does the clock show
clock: 8:58:30
